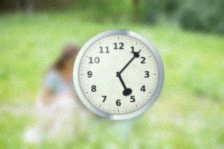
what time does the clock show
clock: 5:07
